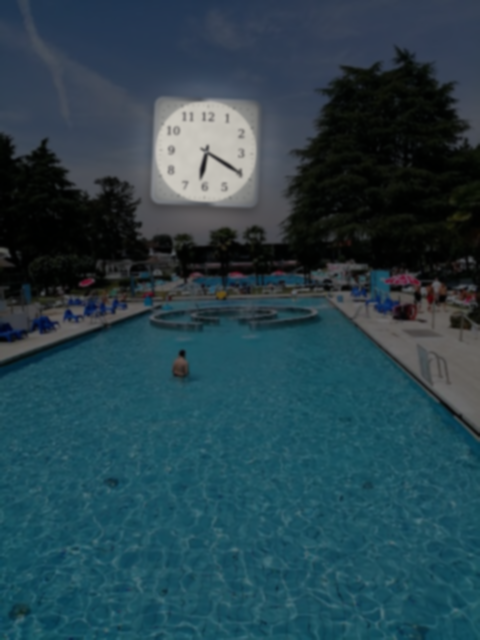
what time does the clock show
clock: 6:20
